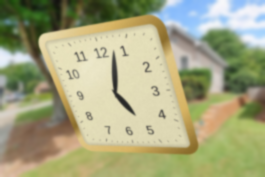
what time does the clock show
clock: 5:03
